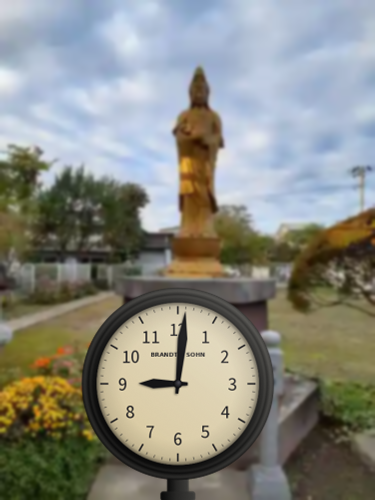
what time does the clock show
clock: 9:01
